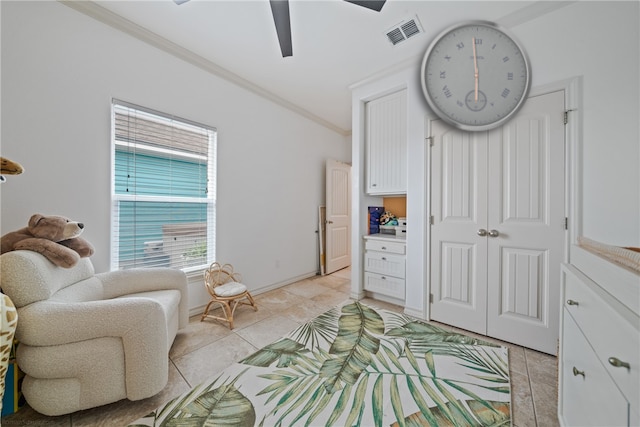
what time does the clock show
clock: 5:59
